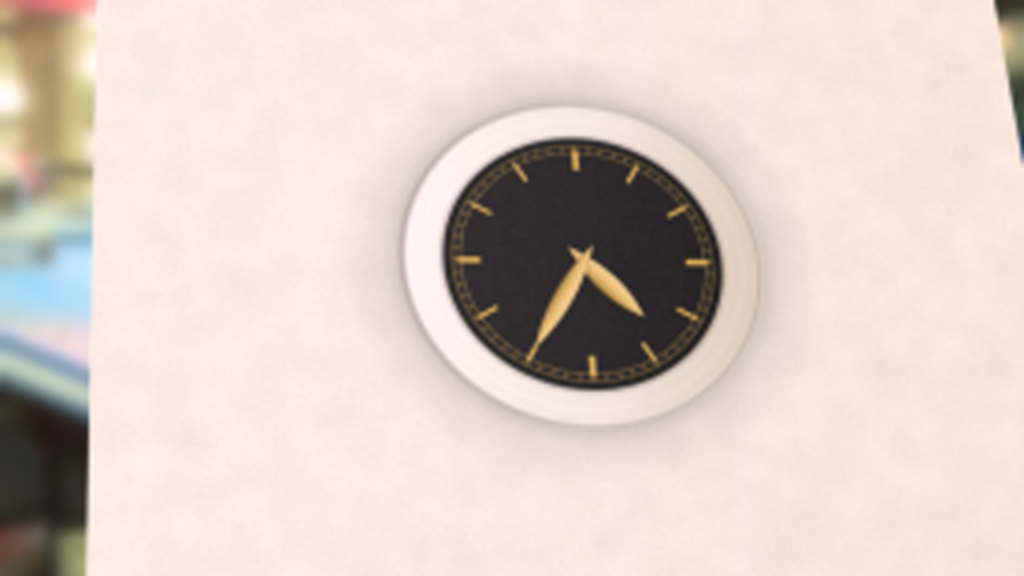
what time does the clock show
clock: 4:35
